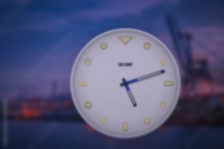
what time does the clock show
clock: 5:12
